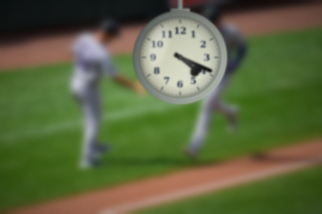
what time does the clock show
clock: 4:19
